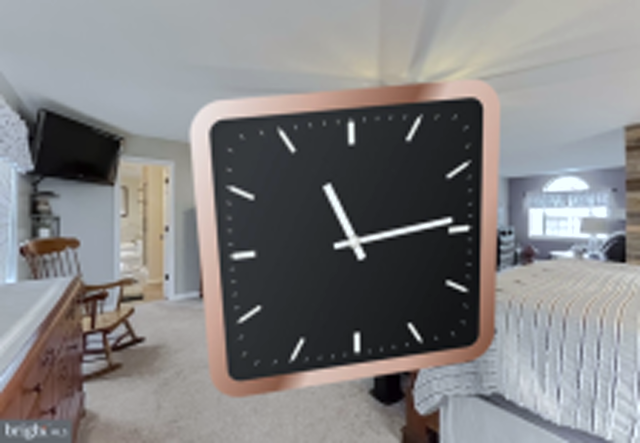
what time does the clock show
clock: 11:14
